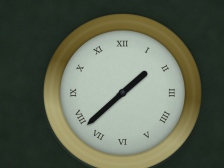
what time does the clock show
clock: 1:38
